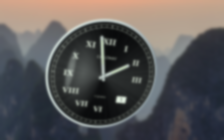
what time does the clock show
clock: 1:58
